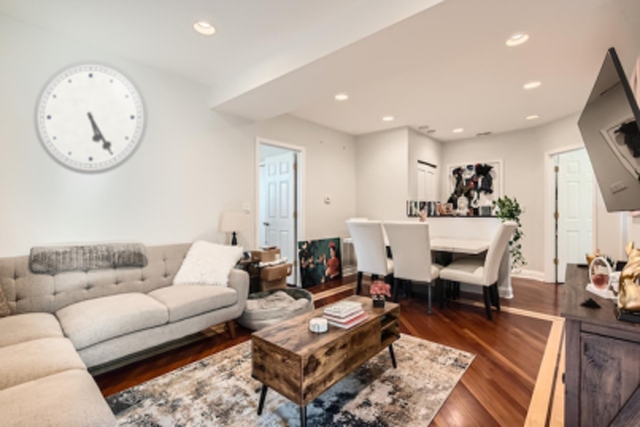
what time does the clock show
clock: 5:25
